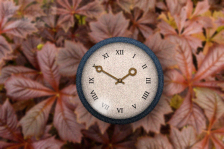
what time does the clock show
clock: 1:50
